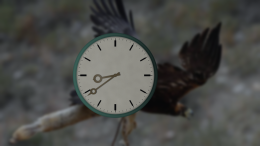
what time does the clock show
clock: 8:39
